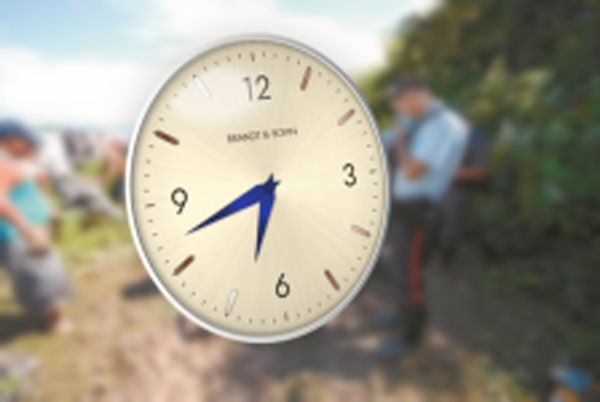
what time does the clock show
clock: 6:42
